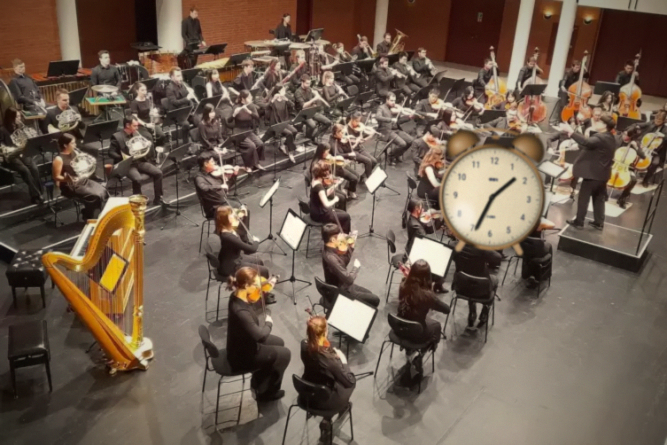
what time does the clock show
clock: 1:34
